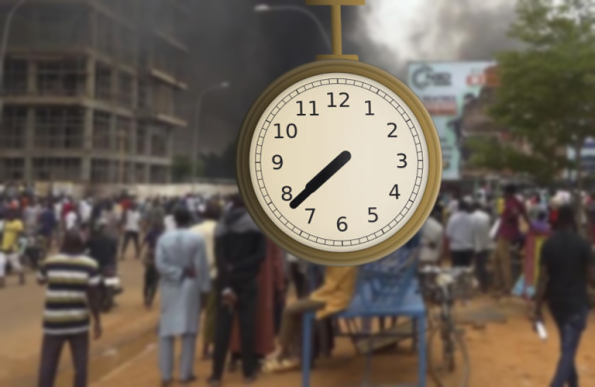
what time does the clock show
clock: 7:38
